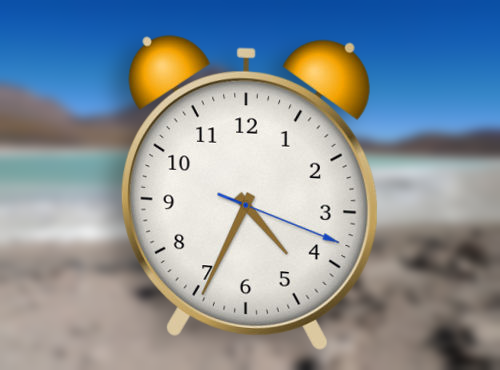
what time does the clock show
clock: 4:34:18
